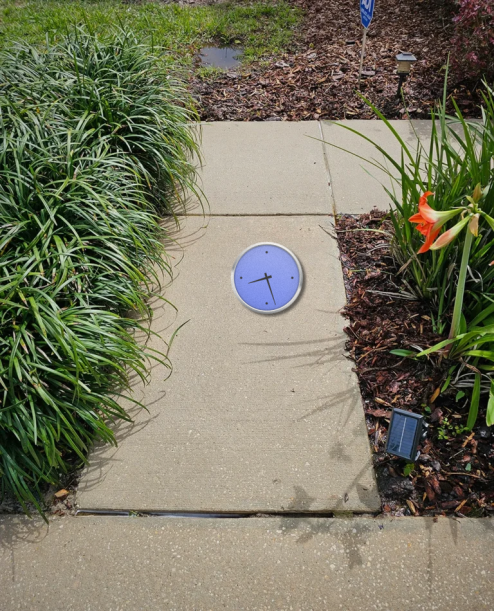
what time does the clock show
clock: 8:27
